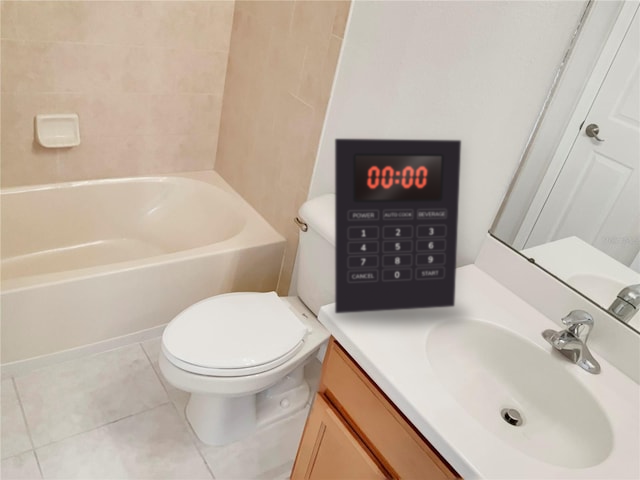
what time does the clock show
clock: 0:00
